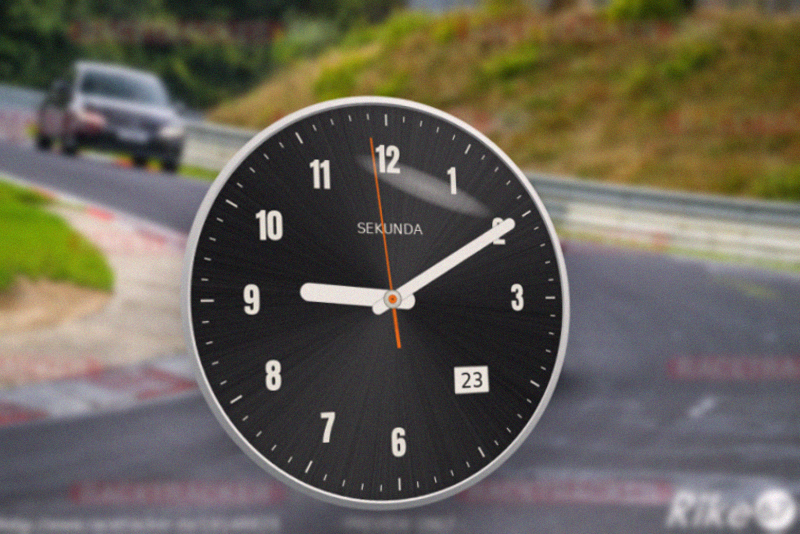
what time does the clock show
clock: 9:09:59
